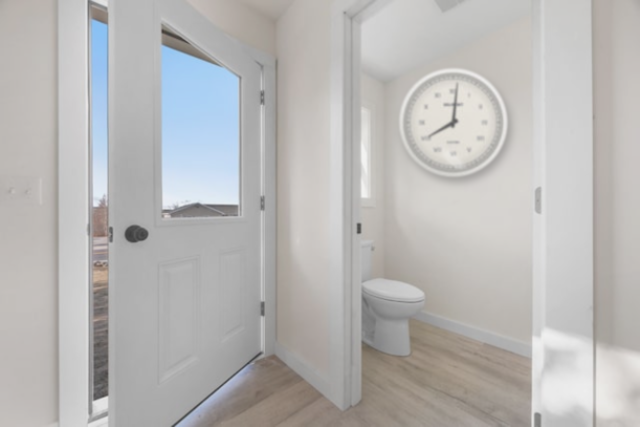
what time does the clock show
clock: 8:01
